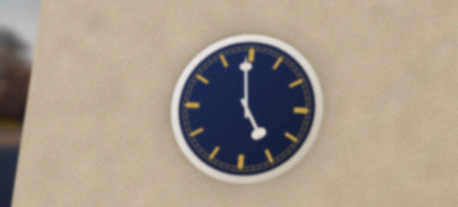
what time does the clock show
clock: 4:59
